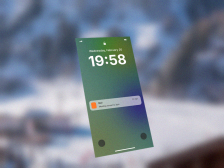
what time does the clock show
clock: 19:58
